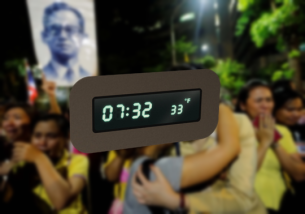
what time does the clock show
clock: 7:32
